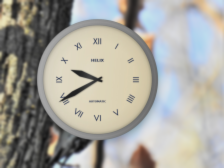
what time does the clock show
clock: 9:40
